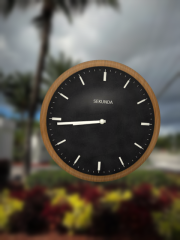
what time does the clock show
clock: 8:44
